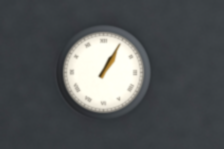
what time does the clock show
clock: 1:05
